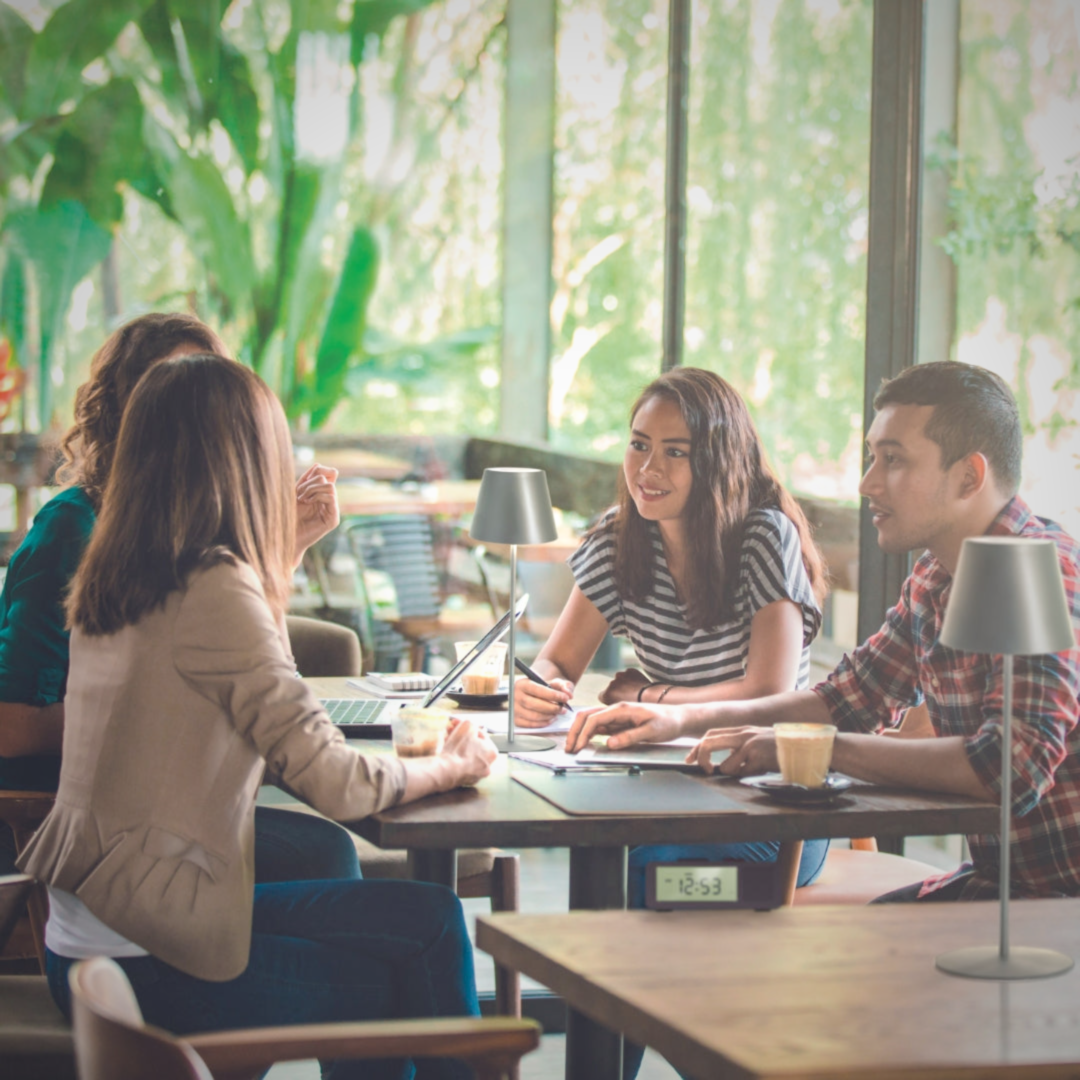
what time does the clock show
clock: 12:53
